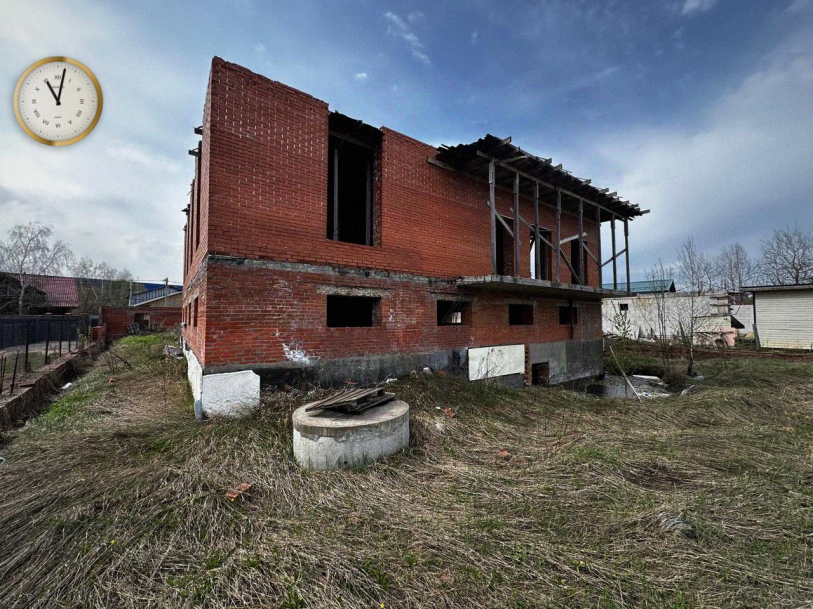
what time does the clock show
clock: 11:02
